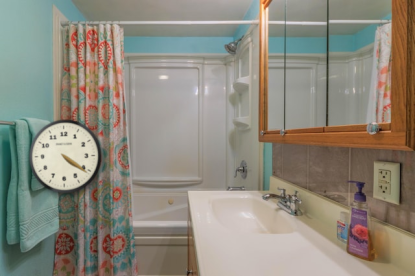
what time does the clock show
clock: 4:21
